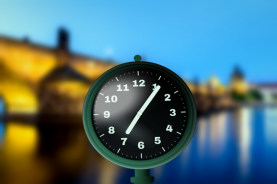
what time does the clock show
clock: 7:06
